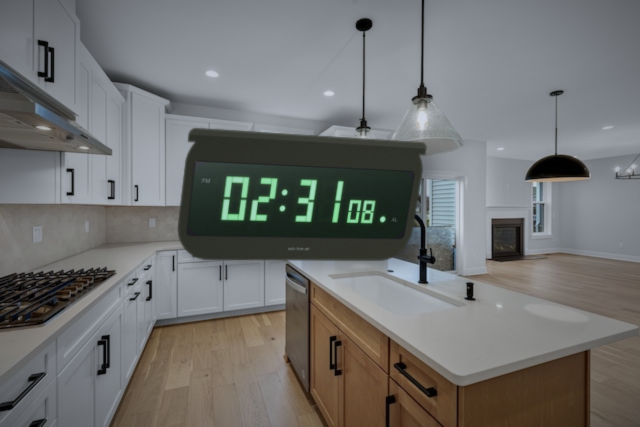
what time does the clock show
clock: 2:31:08
